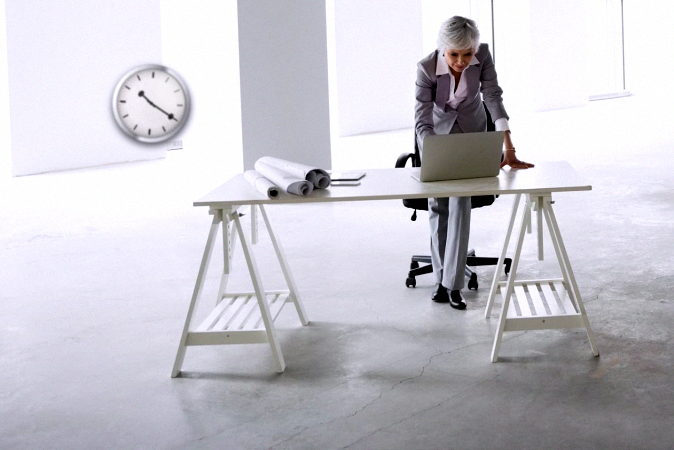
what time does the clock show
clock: 10:20
